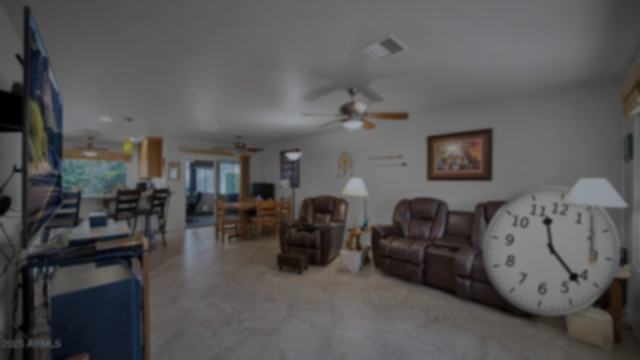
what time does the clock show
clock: 11:22
